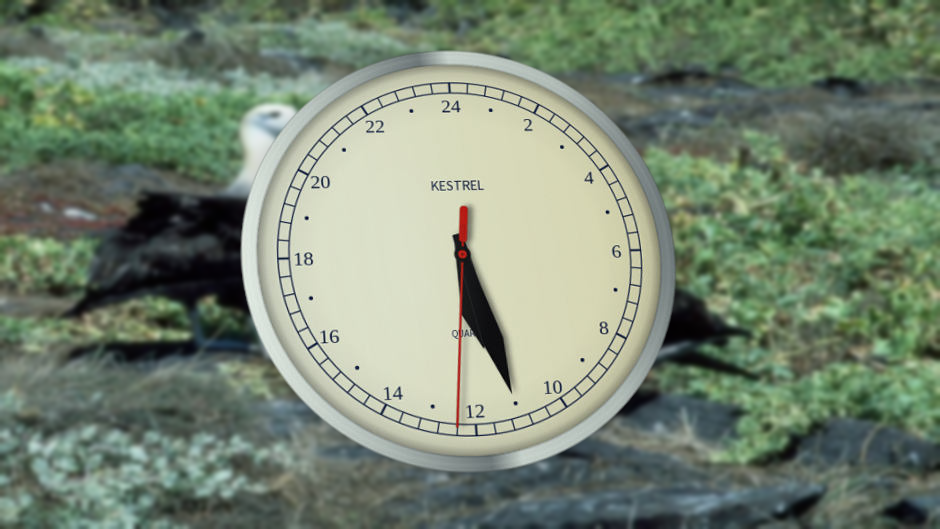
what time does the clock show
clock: 11:27:31
